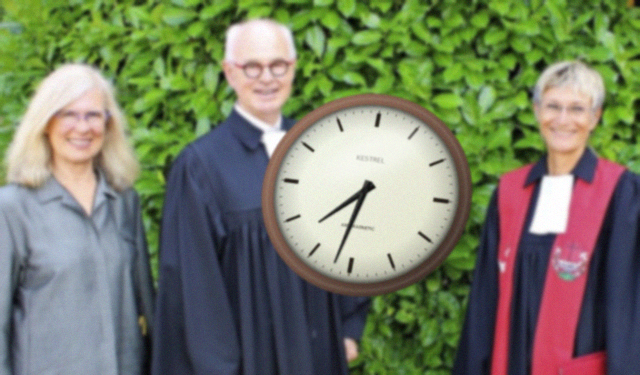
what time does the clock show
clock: 7:32
